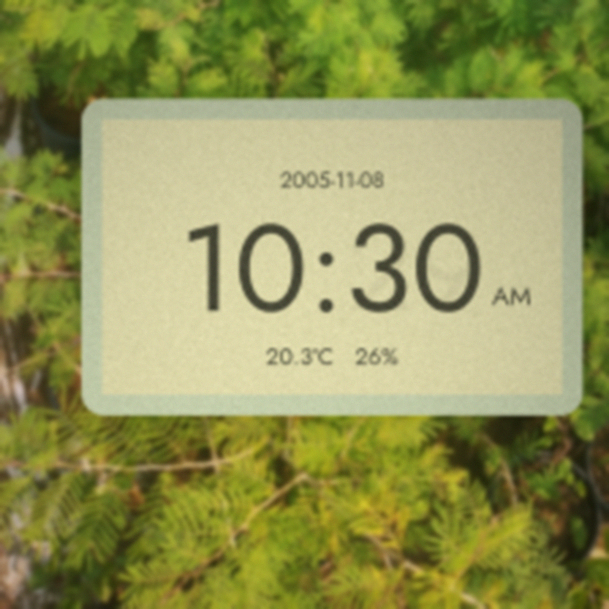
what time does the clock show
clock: 10:30
